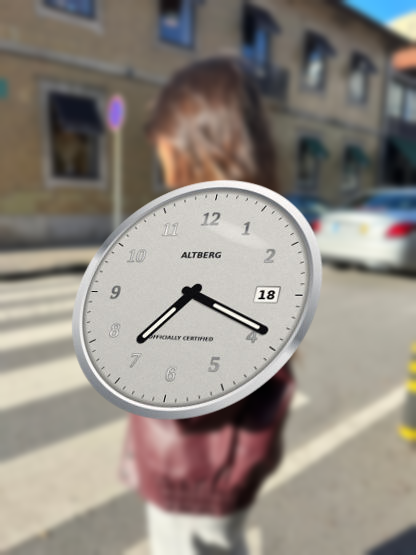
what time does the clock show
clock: 7:19
